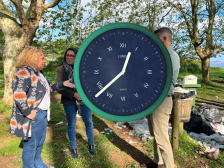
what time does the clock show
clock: 12:38
